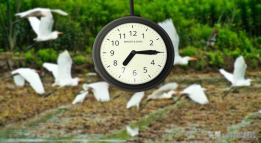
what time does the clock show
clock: 7:15
